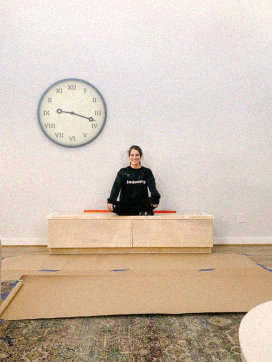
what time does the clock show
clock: 9:18
